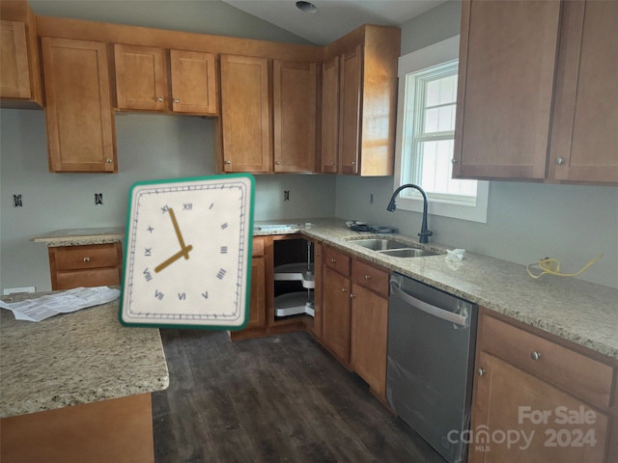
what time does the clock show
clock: 7:56
